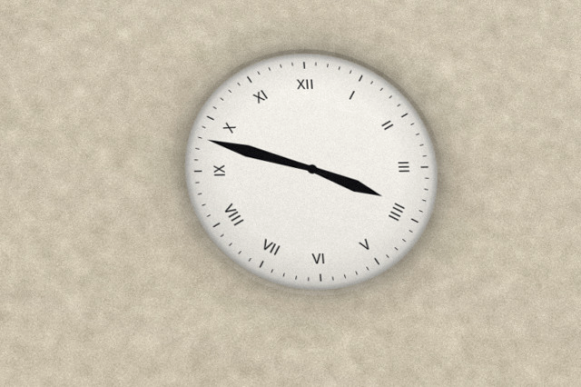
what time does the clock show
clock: 3:48
